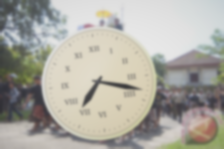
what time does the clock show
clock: 7:18
